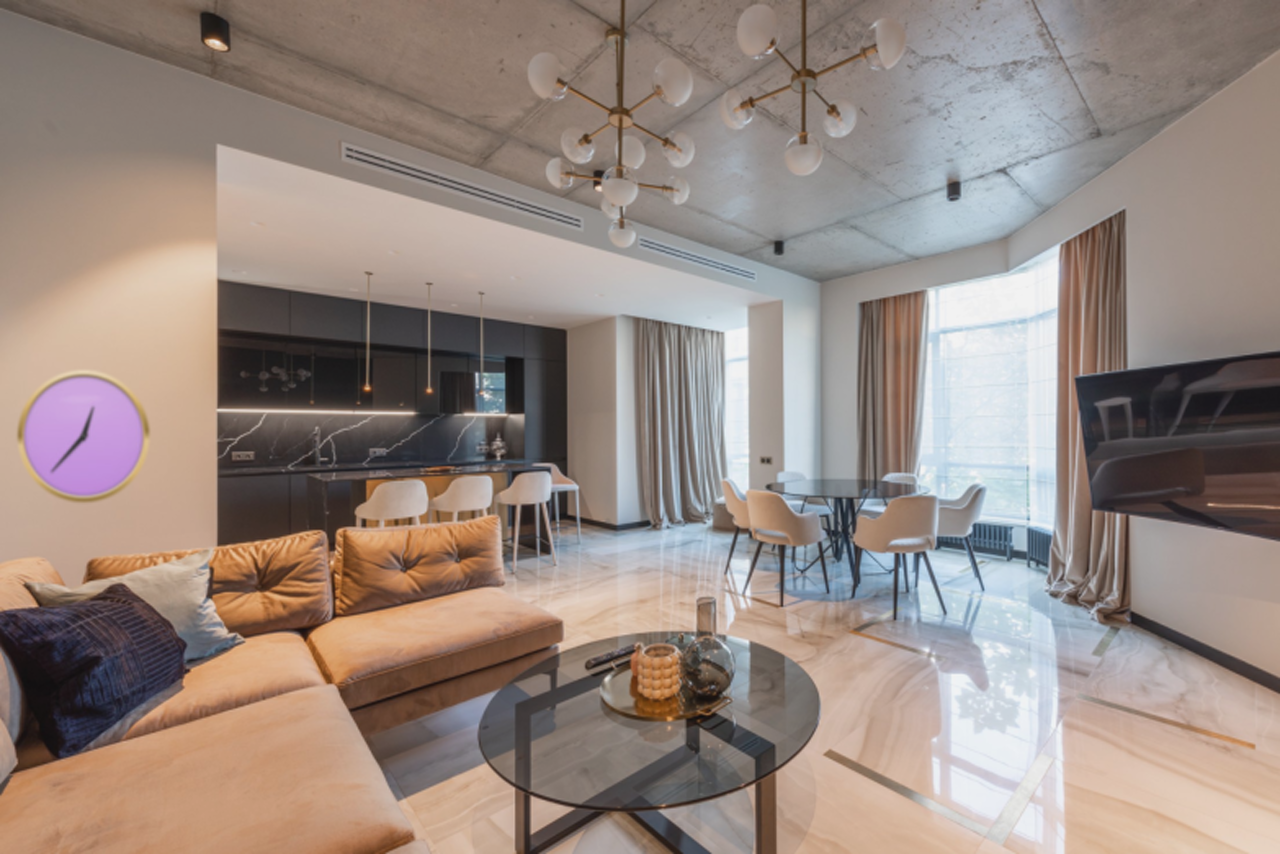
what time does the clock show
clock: 12:37
